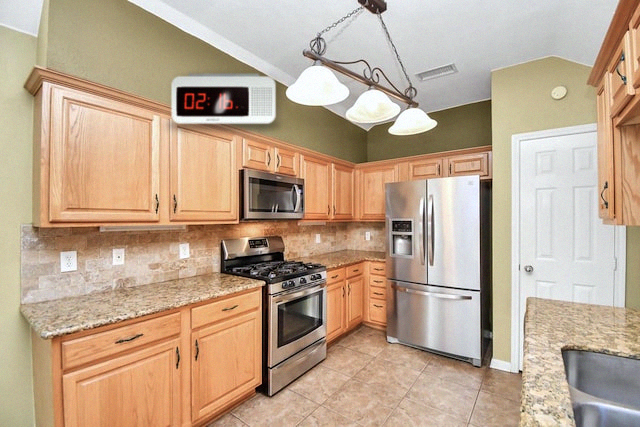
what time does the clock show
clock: 2:16
